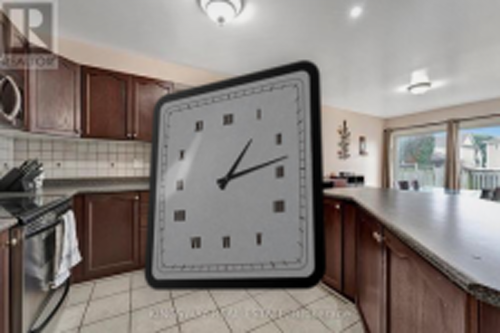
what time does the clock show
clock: 1:13
